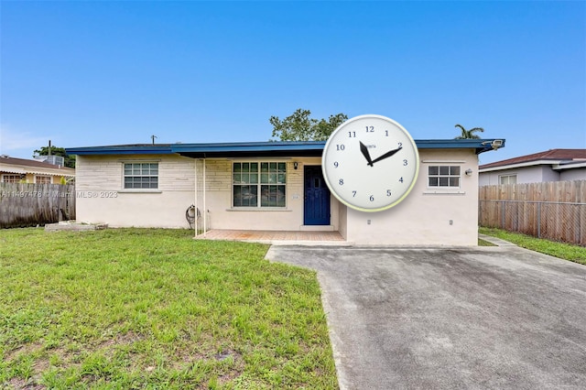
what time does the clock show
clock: 11:11
